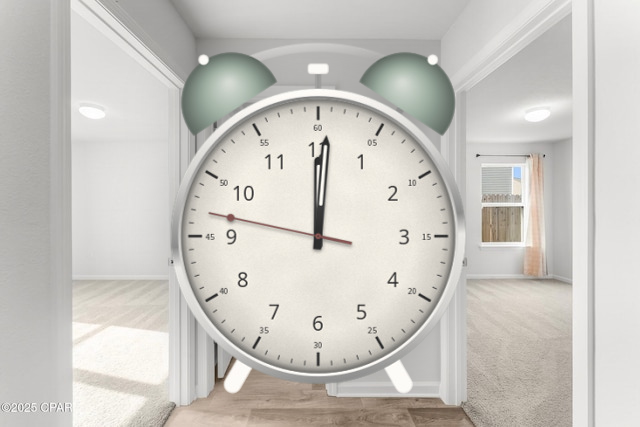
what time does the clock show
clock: 12:00:47
